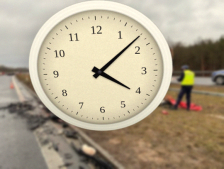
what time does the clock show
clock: 4:08
